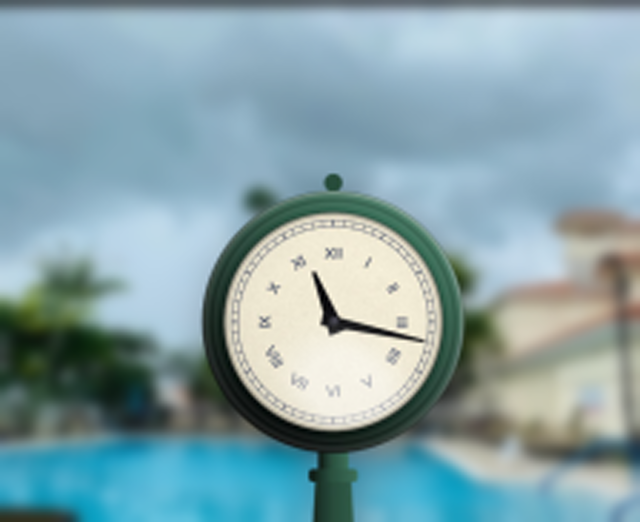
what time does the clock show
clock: 11:17
